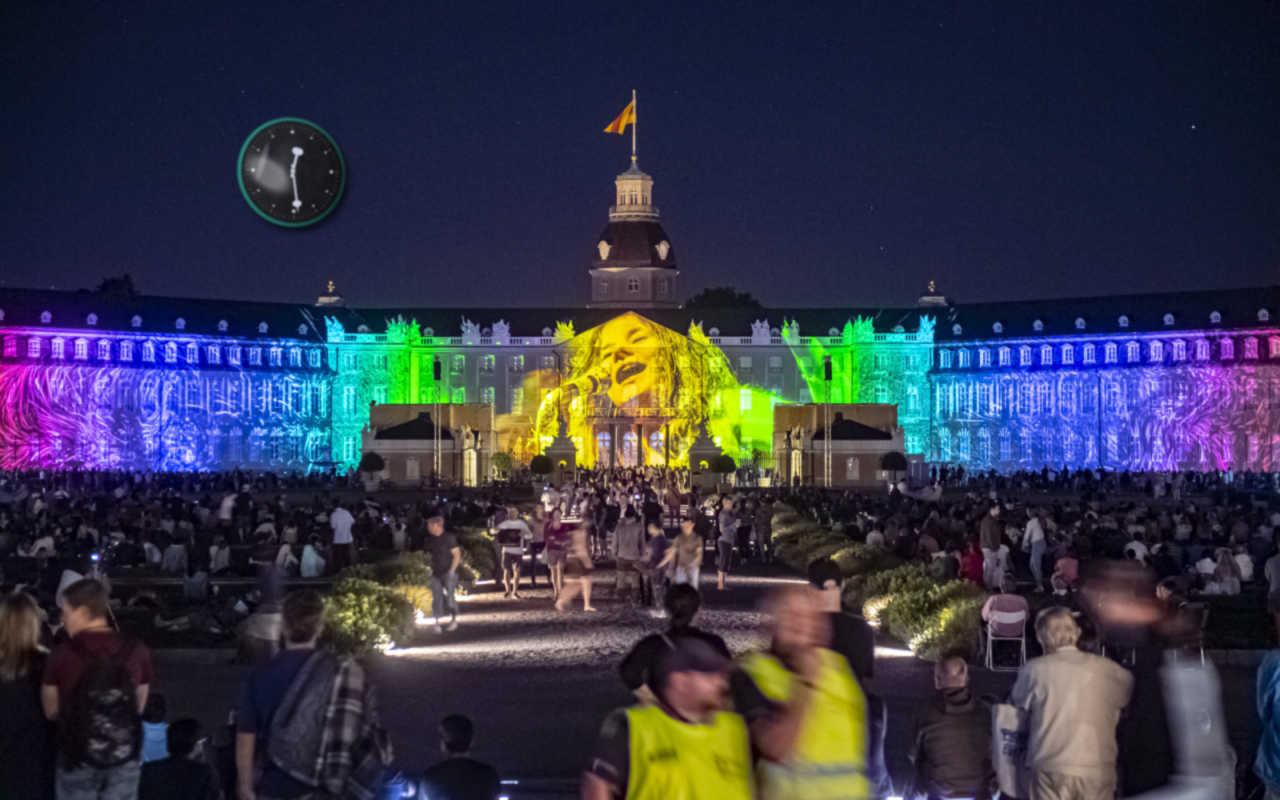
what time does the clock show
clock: 12:29
